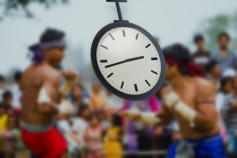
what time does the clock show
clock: 2:43
